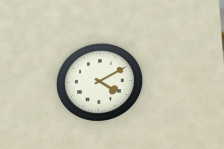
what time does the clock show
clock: 4:10
